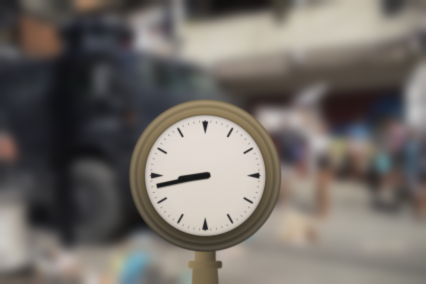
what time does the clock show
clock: 8:43
